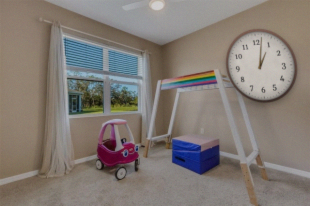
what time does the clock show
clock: 1:02
